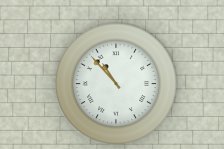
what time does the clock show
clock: 10:53
